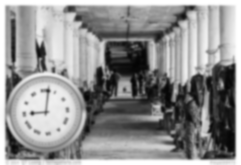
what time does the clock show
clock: 9:02
